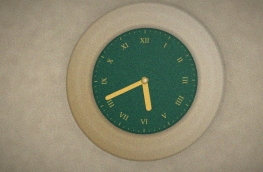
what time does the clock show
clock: 5:41
